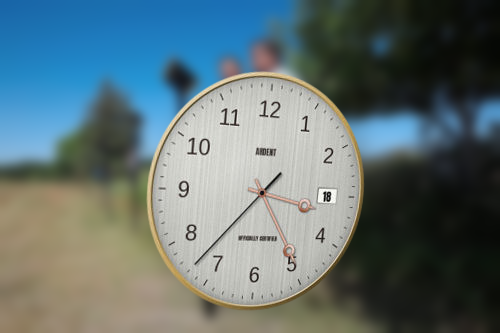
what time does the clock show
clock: 3:24:37
